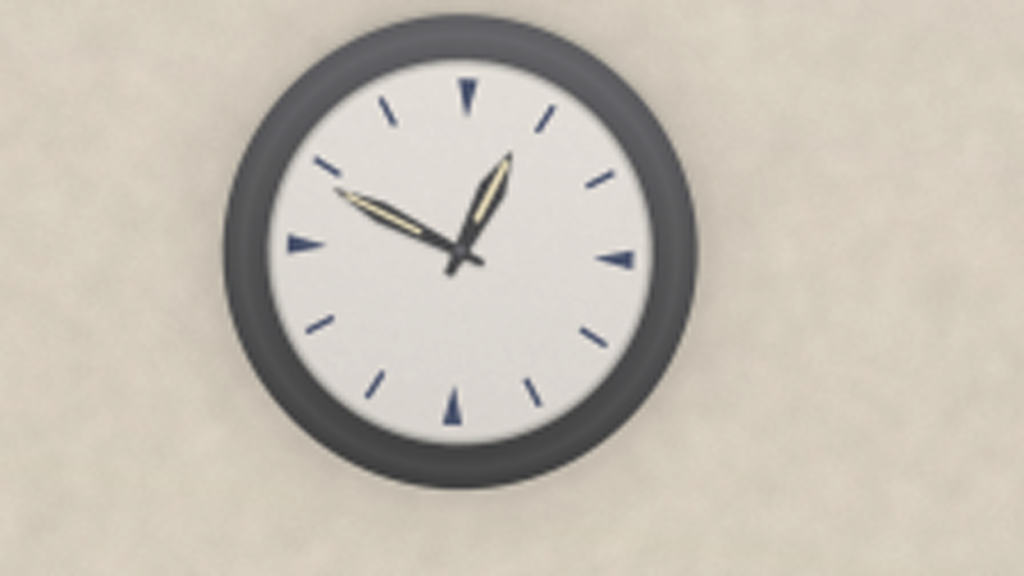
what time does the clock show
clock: 12:49
